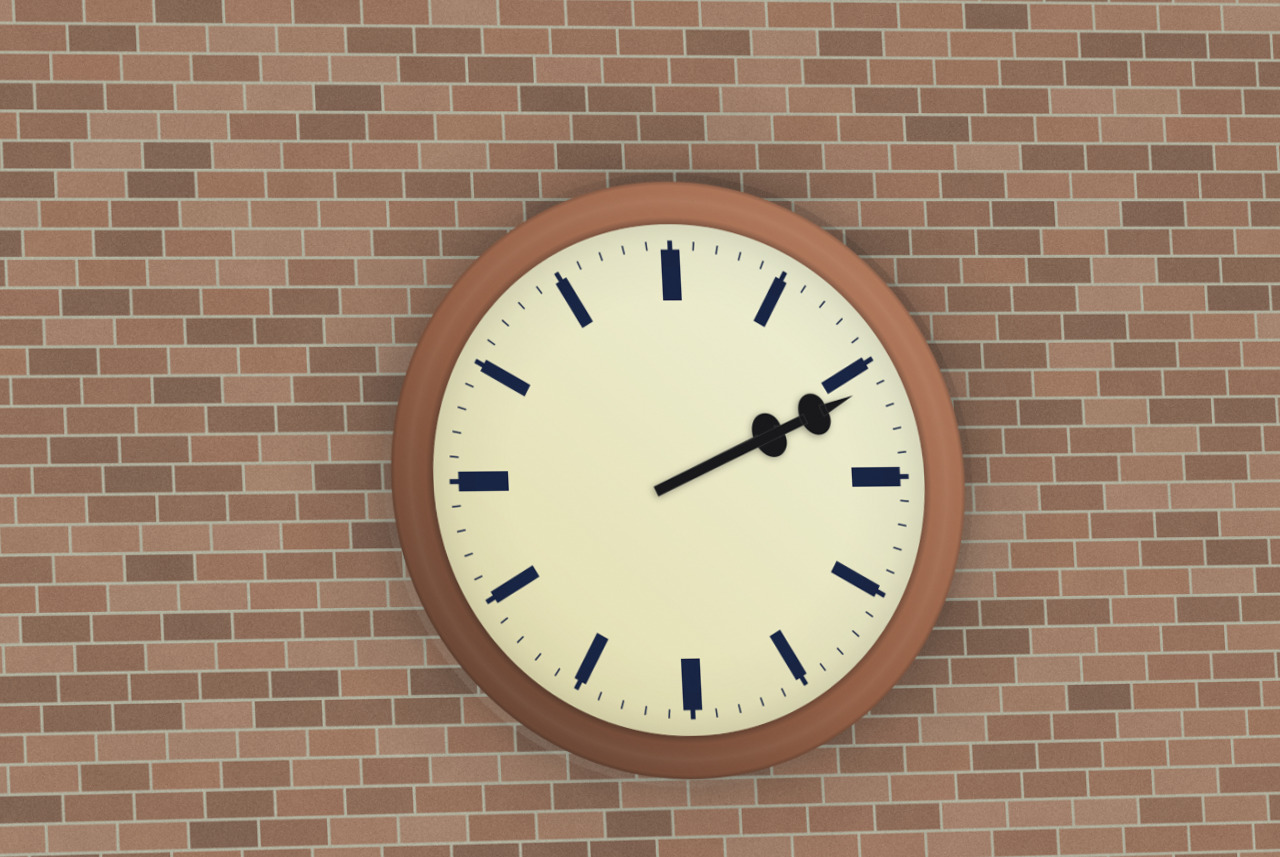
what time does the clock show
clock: 2:11
